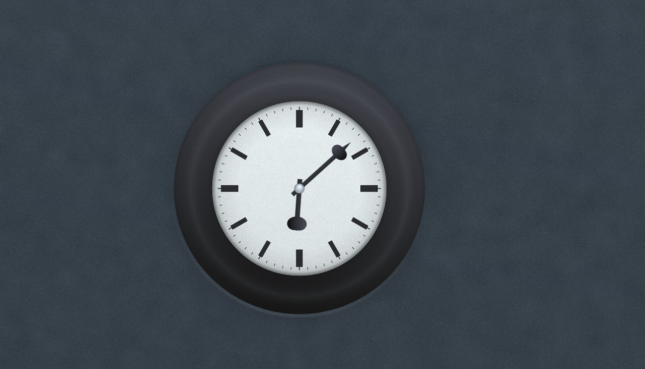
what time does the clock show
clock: 6:08
